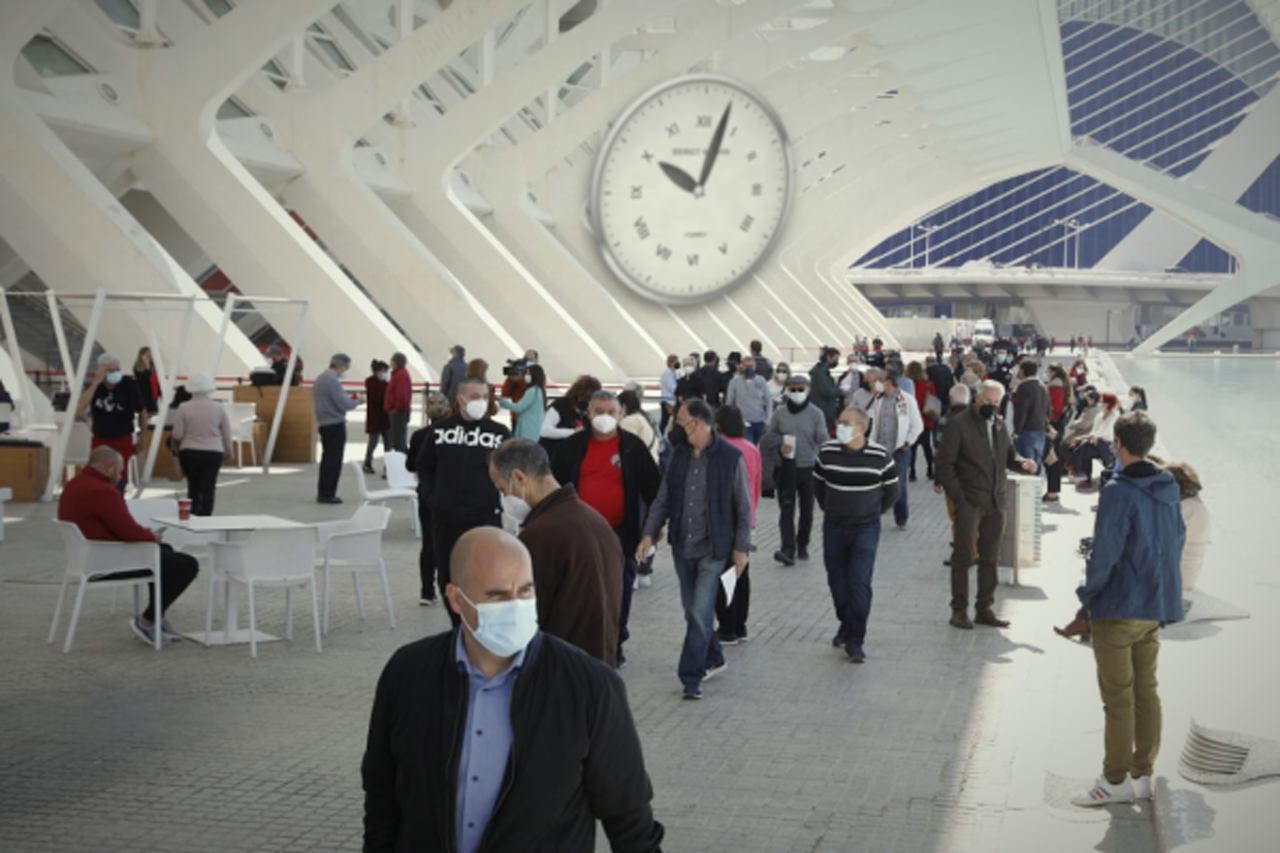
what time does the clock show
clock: 10:03
